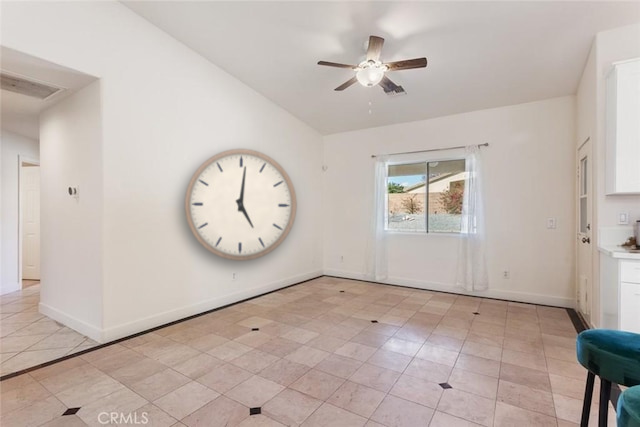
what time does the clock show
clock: 5:01
